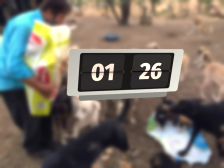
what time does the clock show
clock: 1:26
